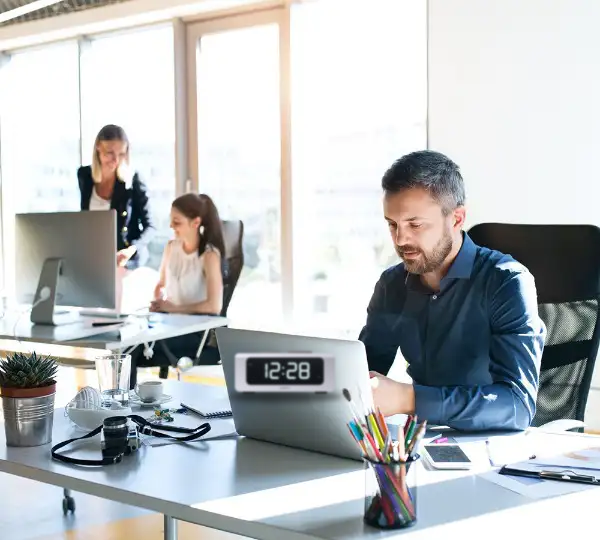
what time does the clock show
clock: 12:28
